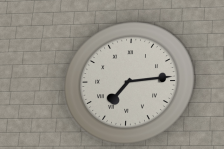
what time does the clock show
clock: 7:14
